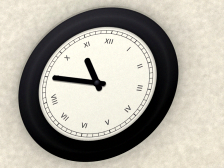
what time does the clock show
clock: 10:45
